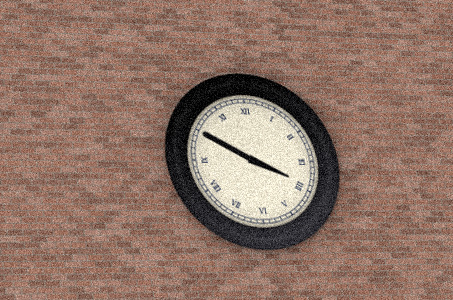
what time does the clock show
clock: 3:50
